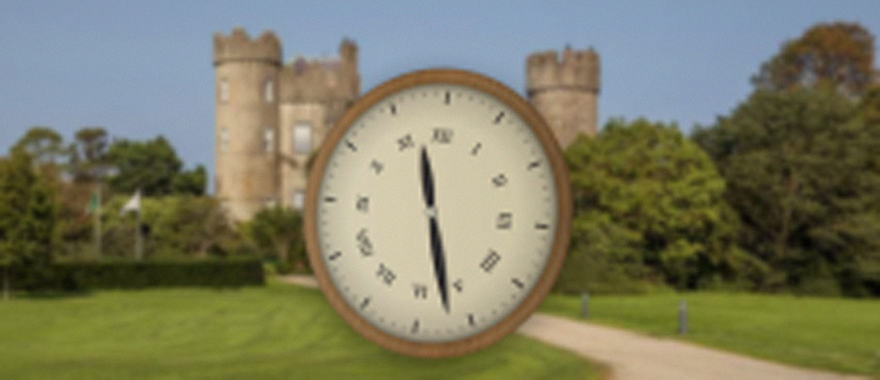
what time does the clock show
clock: 11:27
